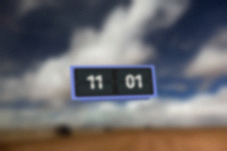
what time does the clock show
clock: 11:01
